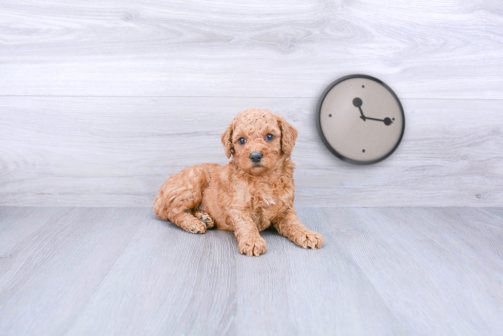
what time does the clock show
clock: 11:16
